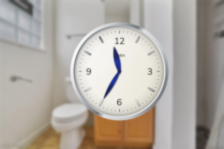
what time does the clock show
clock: 11:35
